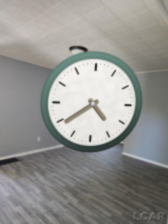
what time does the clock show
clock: 4:39
